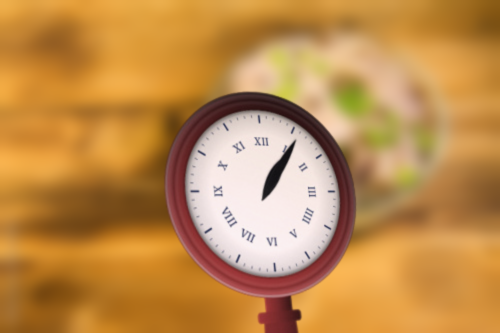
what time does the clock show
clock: 1:06
